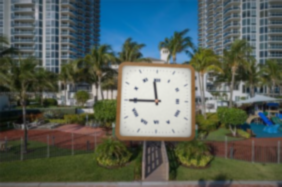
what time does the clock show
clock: 11:45
